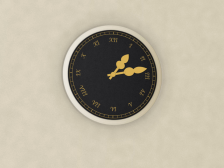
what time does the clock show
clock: 1:13
